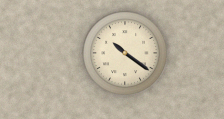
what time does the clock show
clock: 10:21
